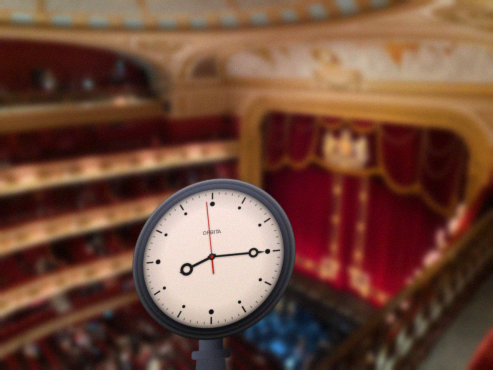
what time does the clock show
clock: 8:14:59
